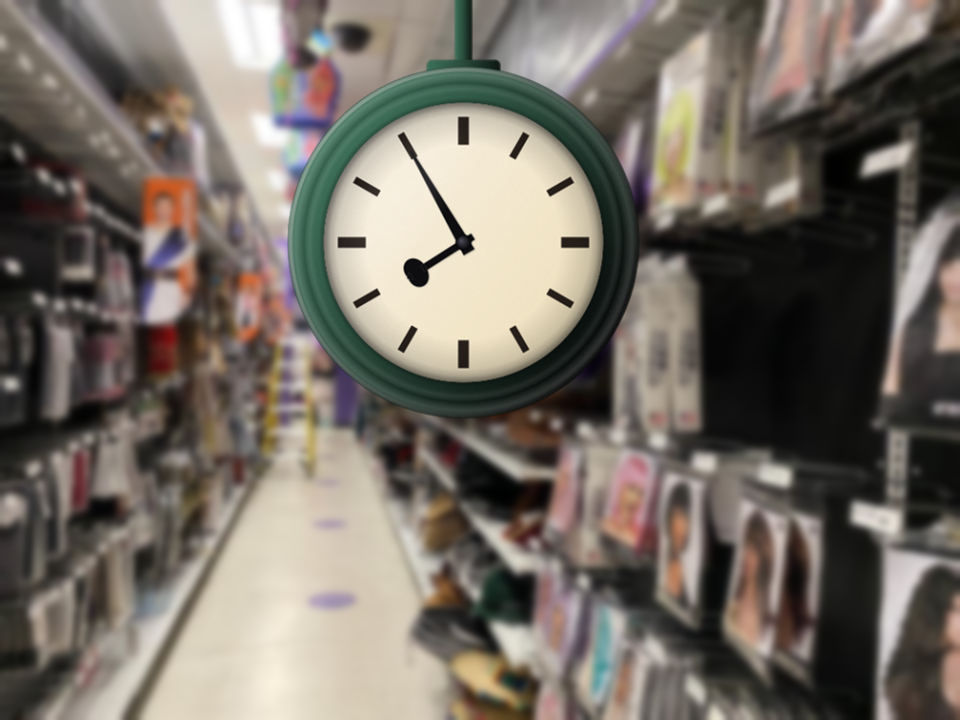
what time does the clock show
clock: 7:55
